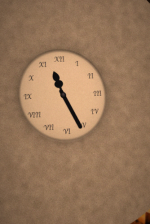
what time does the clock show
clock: 11:26
